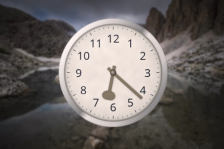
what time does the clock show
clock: 6:22
